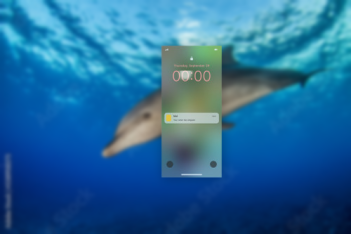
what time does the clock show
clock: 0:00
